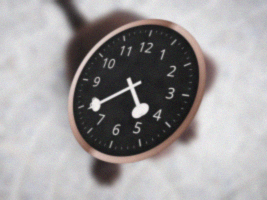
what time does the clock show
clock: 4:39
